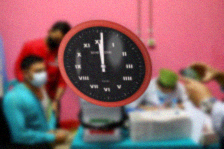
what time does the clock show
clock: 12:01
